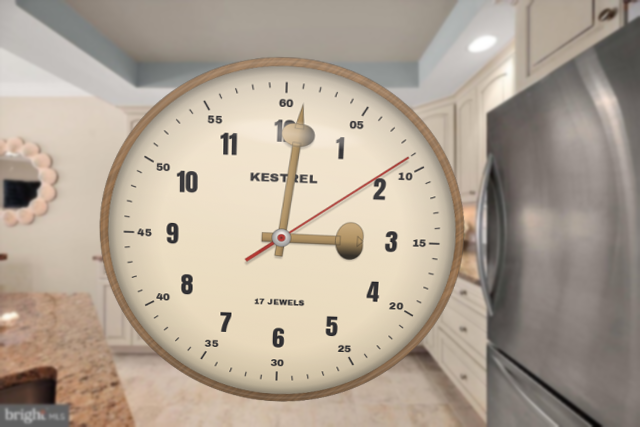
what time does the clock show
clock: 3:01:09
